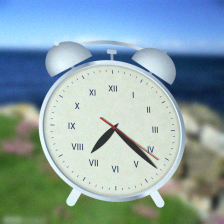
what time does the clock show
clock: 7:22:21
